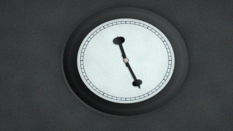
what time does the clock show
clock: 11:26
